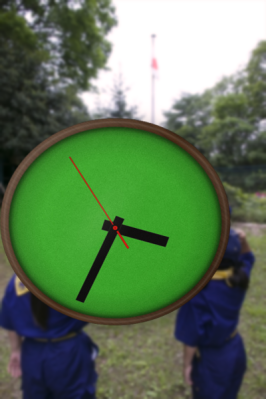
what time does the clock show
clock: 3:33:55
